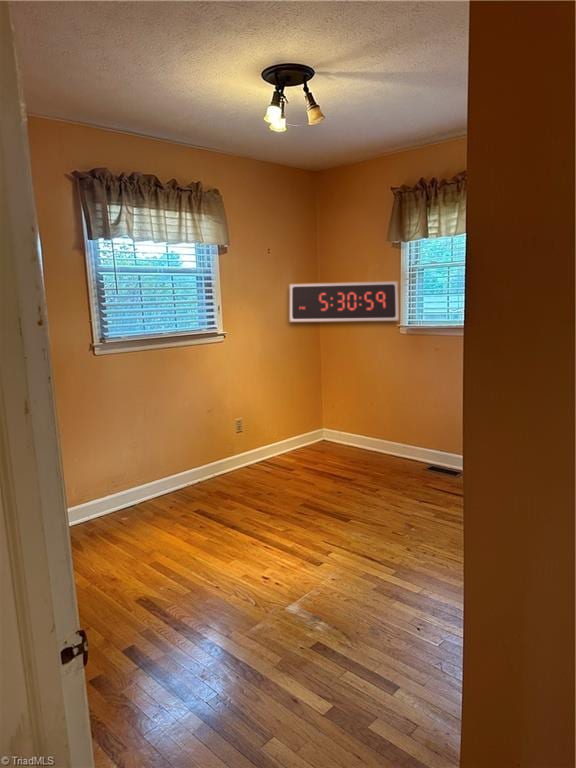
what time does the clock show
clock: 5:30:59
